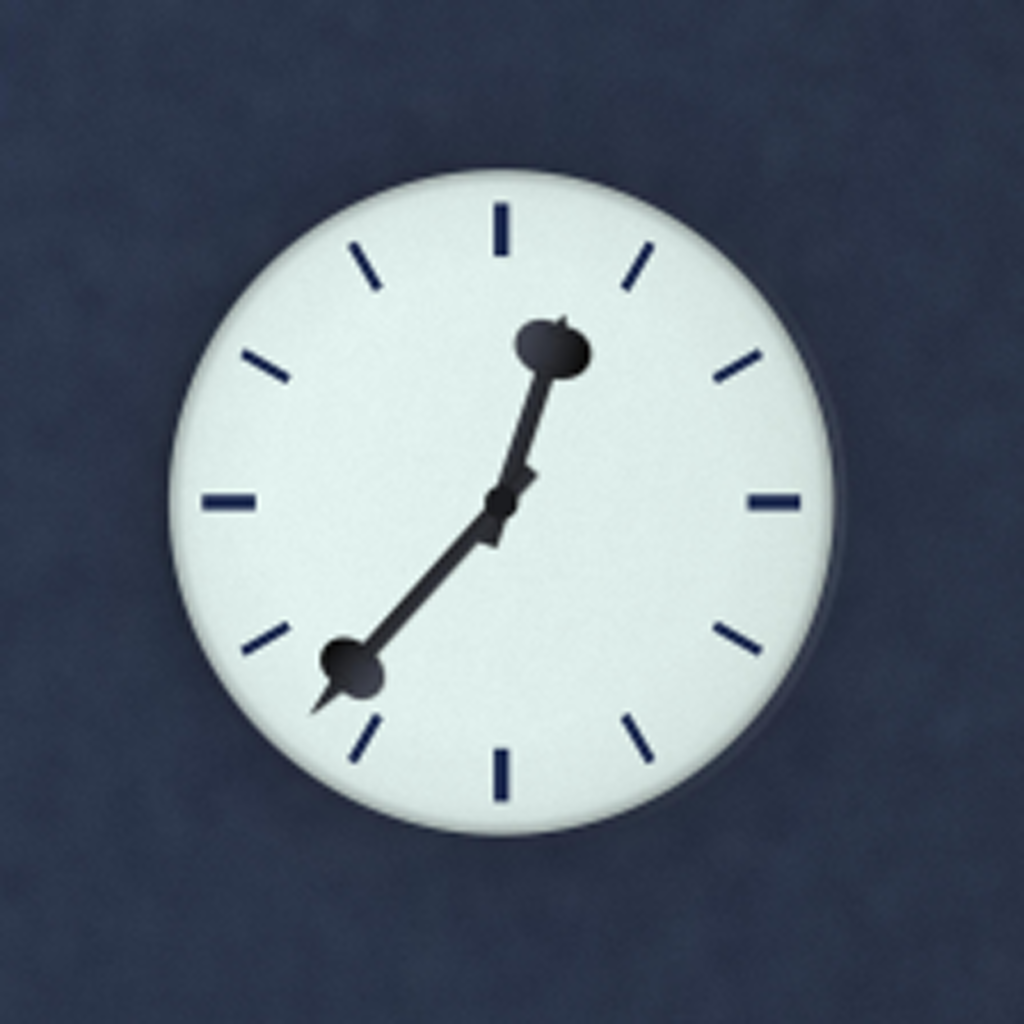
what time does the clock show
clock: 12:37
